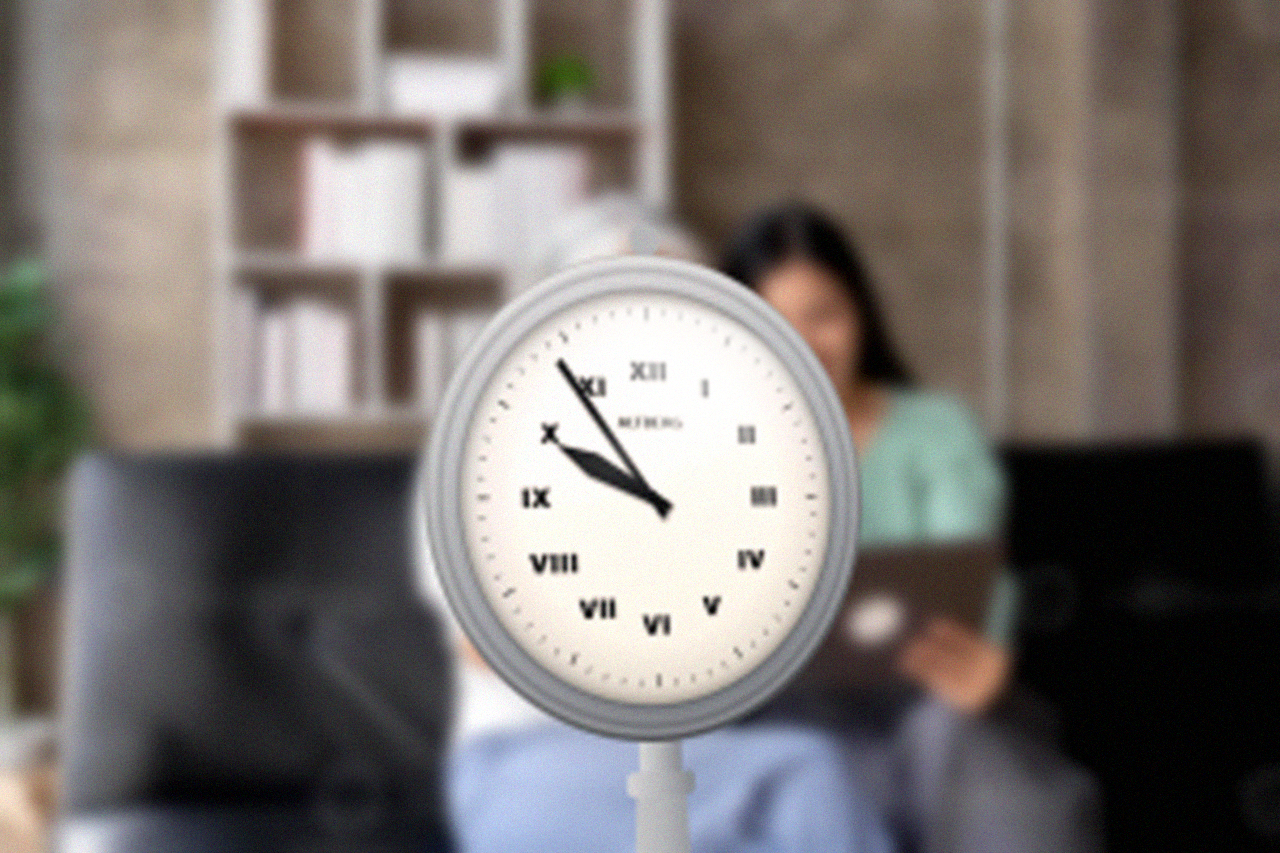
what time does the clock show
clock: 9:54
